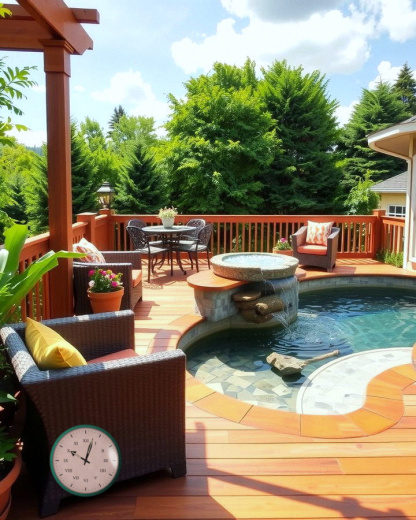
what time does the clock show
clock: 10:03
